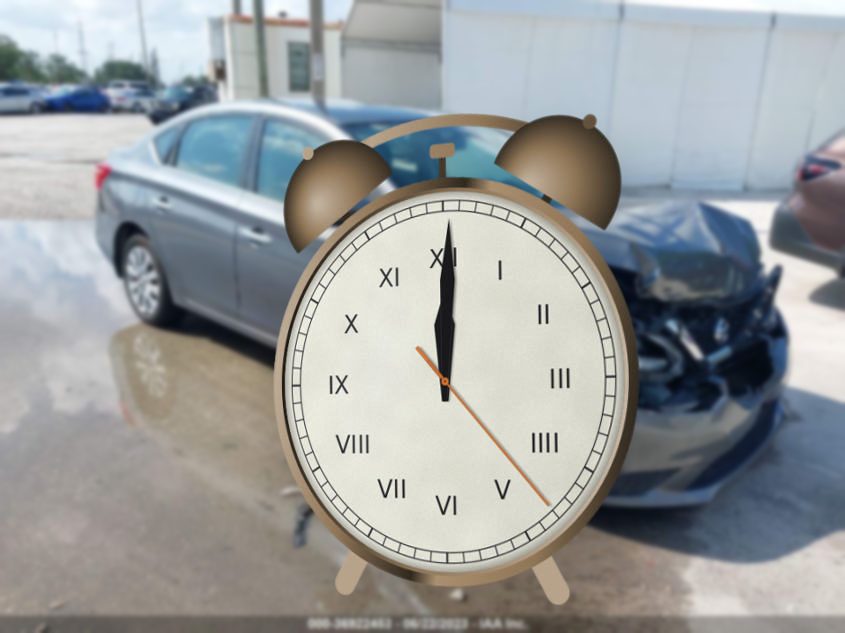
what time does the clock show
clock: 12:00:23
